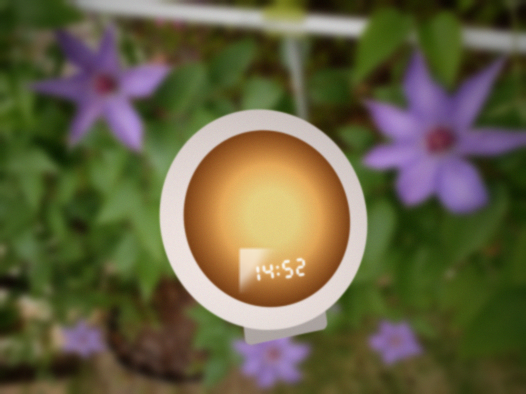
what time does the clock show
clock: 14:52
